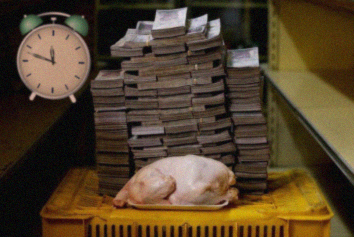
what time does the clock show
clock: 11:48
